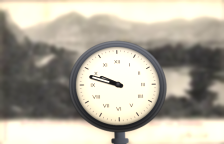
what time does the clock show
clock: 9:48
